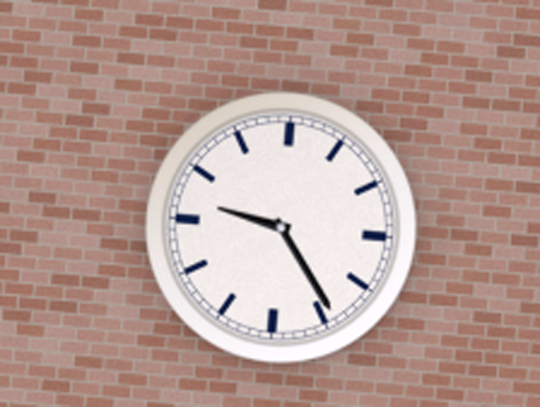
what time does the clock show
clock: 9:24
